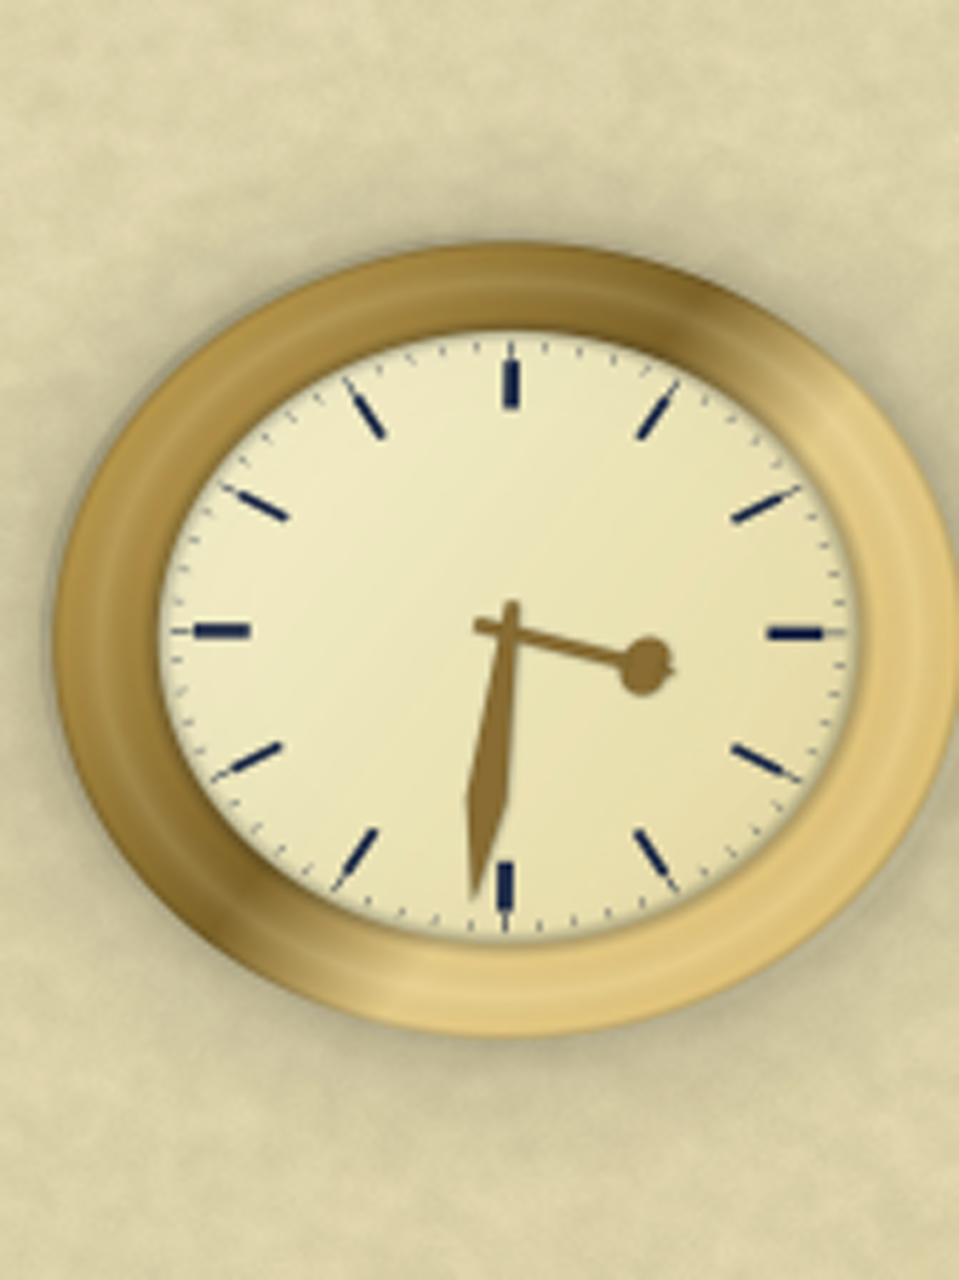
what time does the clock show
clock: 3:31
